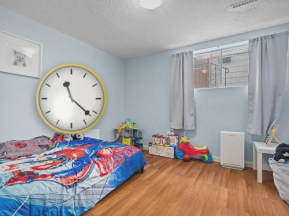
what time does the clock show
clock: 11:22
